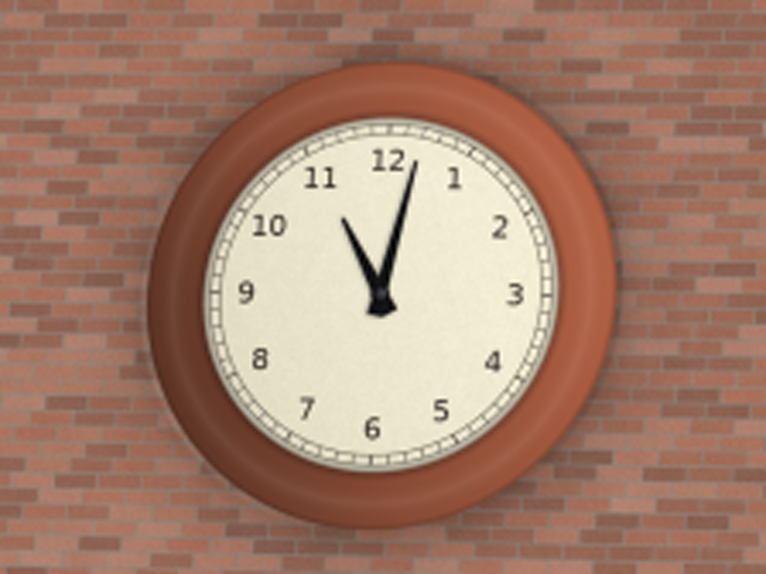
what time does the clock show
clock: 11:02
